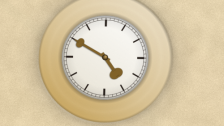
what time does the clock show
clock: 4:50
